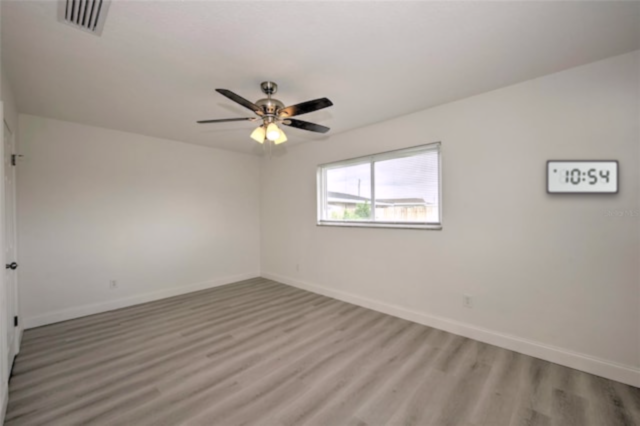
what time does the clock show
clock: 10:54
